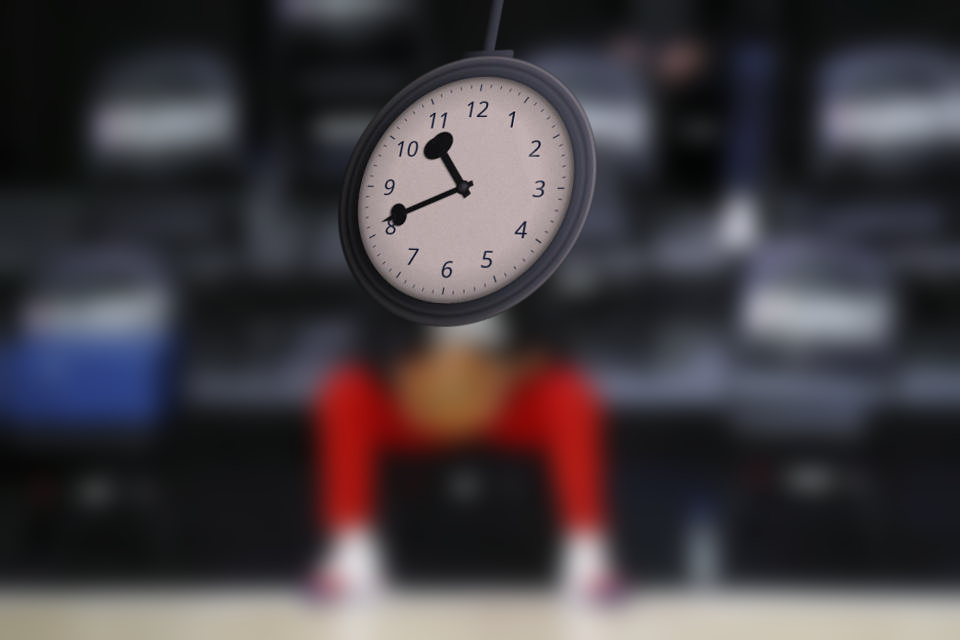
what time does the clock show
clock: 10:41
